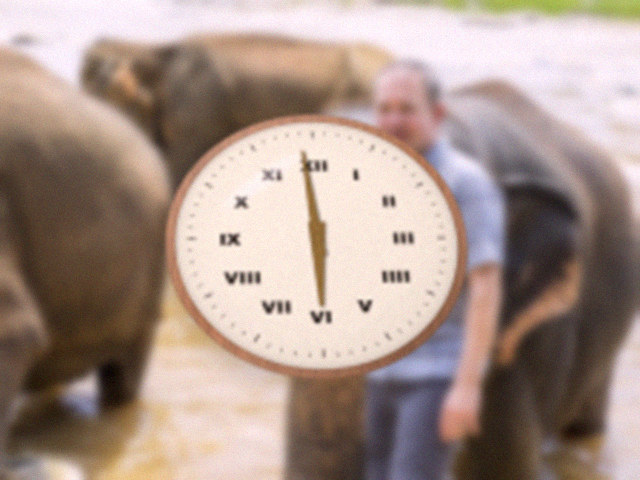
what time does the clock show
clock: 5:59
